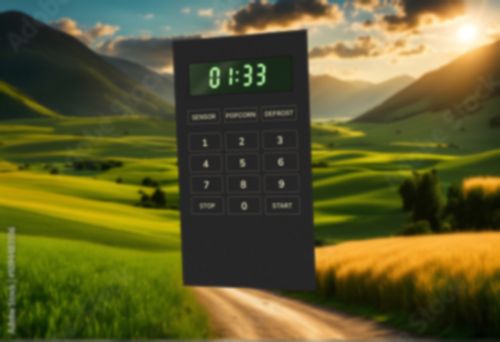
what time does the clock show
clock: 1:33
